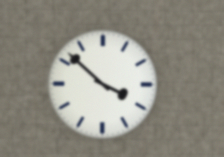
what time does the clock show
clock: 3:52
